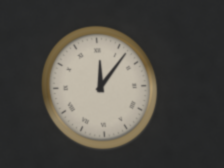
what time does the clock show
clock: 12:07
